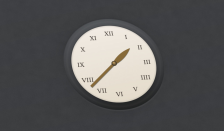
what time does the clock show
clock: 1:38
